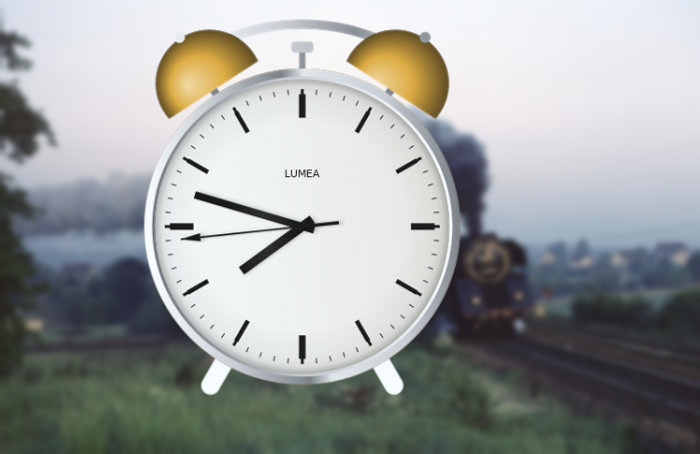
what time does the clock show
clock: 7:47:44
